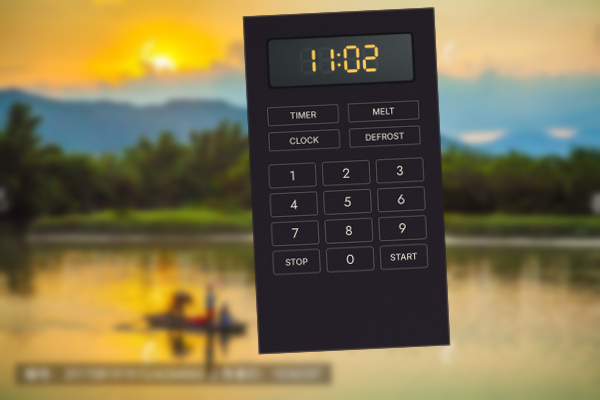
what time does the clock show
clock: 11:02
